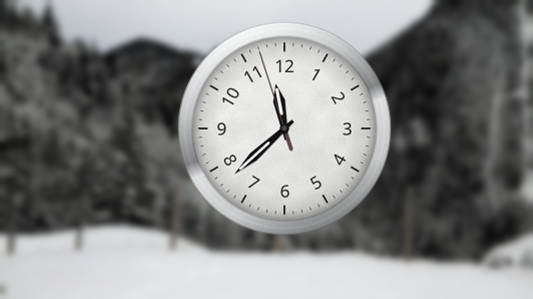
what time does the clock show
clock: 11:37:57
